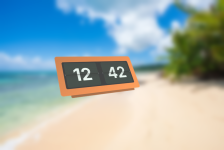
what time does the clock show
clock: 12:42
